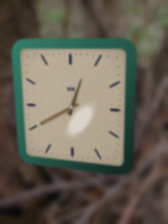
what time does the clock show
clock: 12:40
